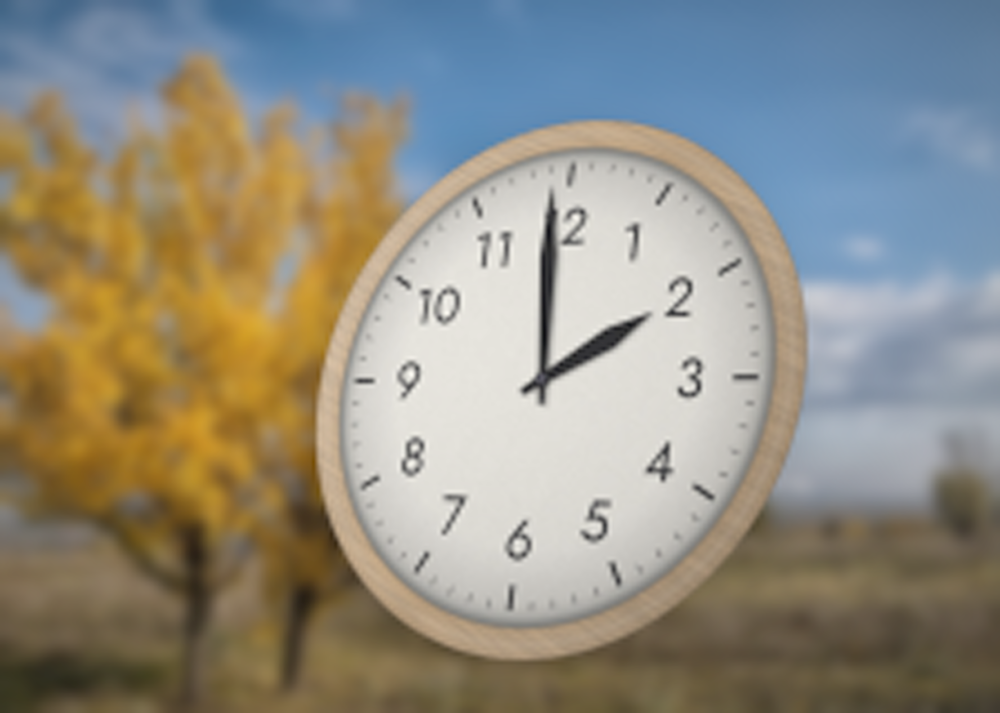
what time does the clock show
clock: 1:59
